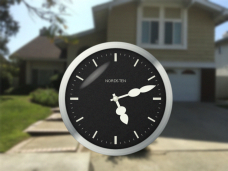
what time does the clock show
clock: 5:12
